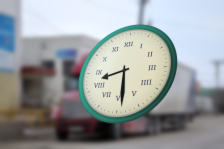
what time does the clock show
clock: 8:29
